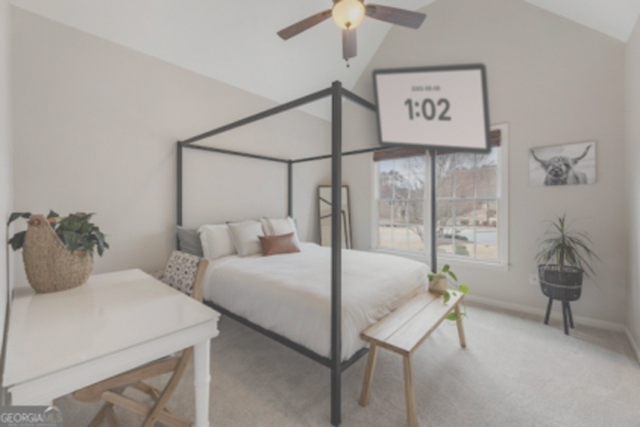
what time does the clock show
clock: 1:02
